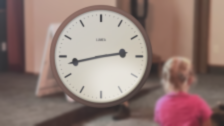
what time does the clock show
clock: 2:43
